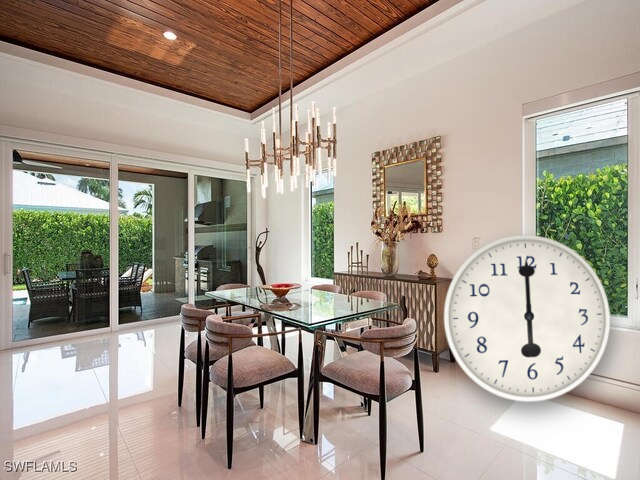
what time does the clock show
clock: 6:00
